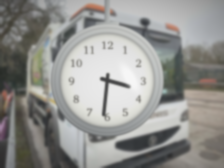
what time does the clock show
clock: 3:31
